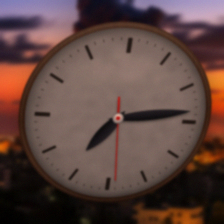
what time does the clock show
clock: 7:13:29
